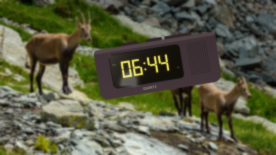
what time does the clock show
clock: 6:44
